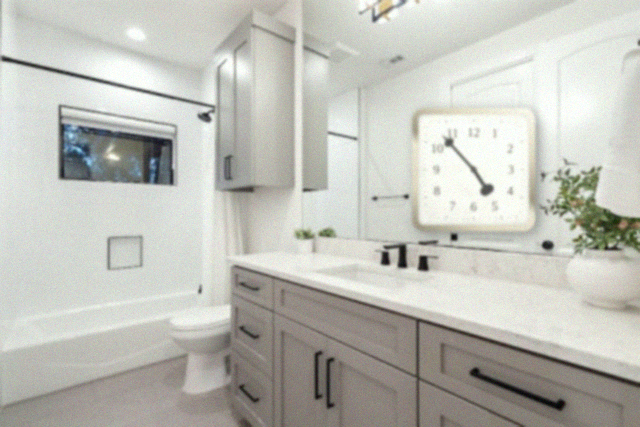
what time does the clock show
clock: 4:53
